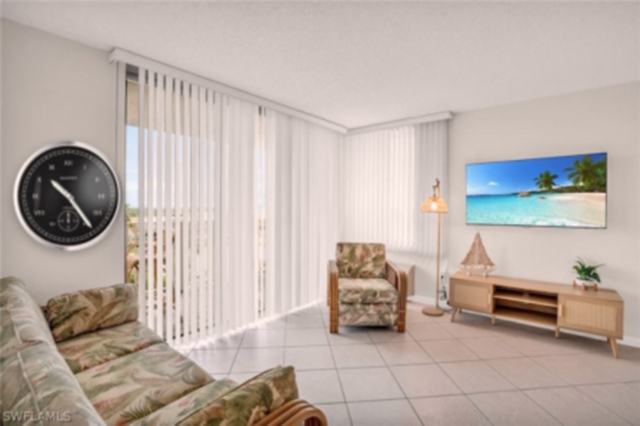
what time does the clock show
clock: 10:24
